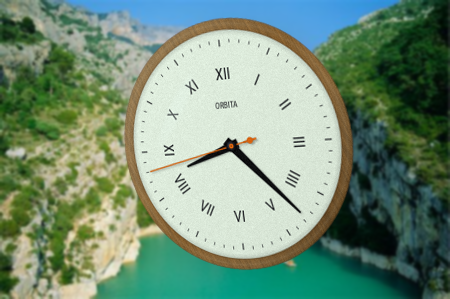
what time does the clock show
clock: 8:22:43
